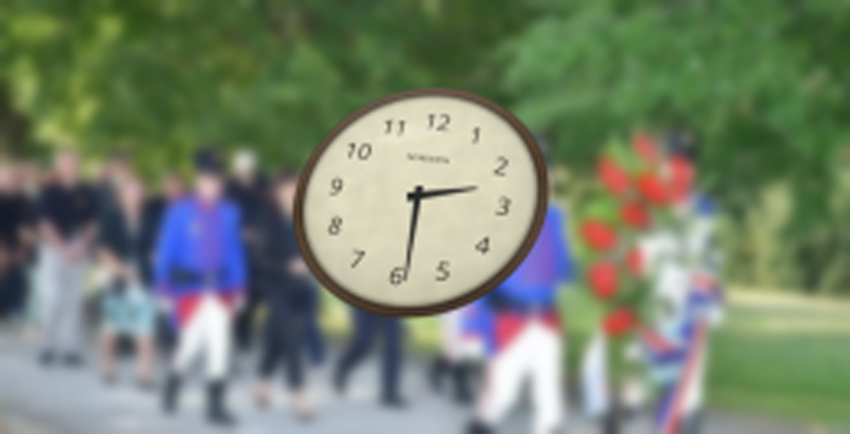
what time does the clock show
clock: 2:29
